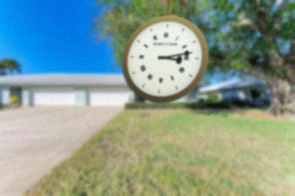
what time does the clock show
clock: 3:13
